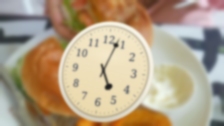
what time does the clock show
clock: 5:03
